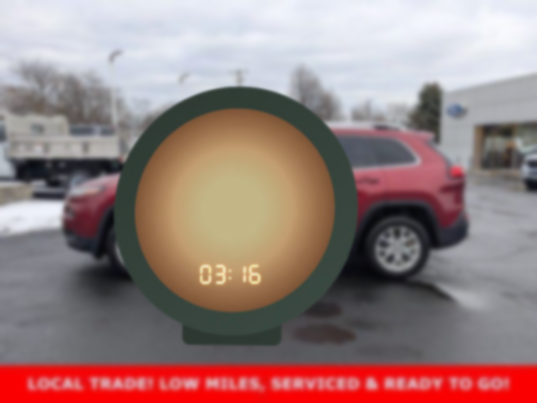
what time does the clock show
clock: 3:16
